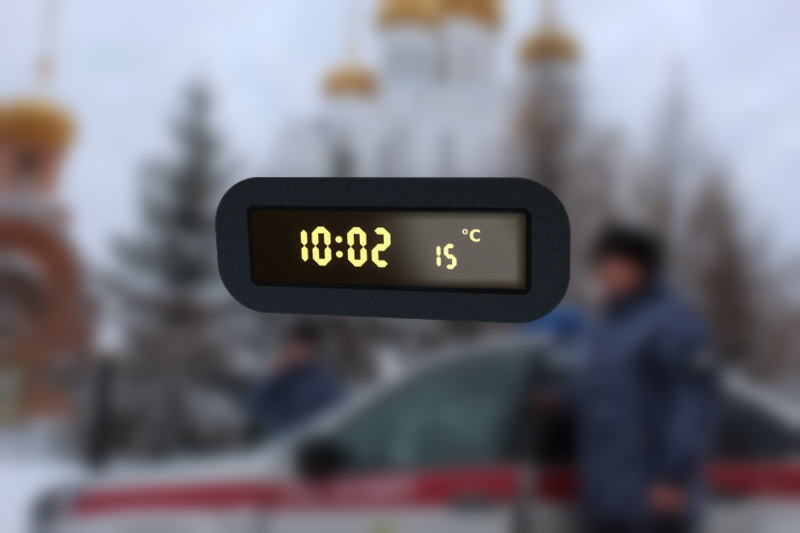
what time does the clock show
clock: 10:02
